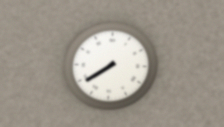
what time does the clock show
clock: 7:39
